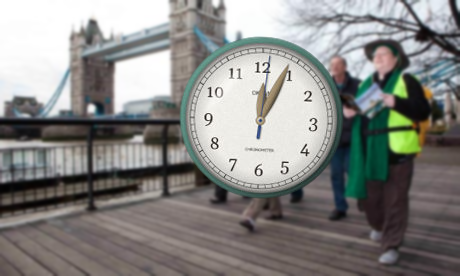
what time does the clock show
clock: 12:04:01
